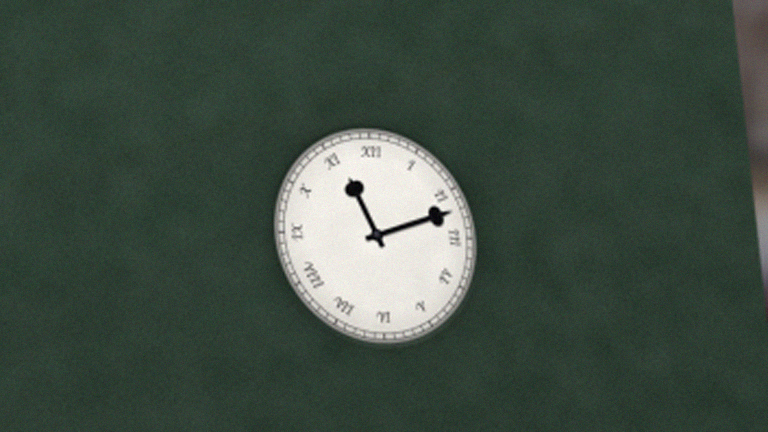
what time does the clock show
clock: 11:12
